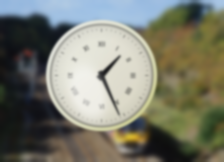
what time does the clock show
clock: 1:26
